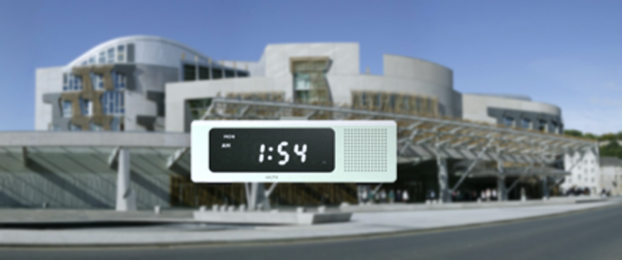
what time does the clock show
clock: 1:54
